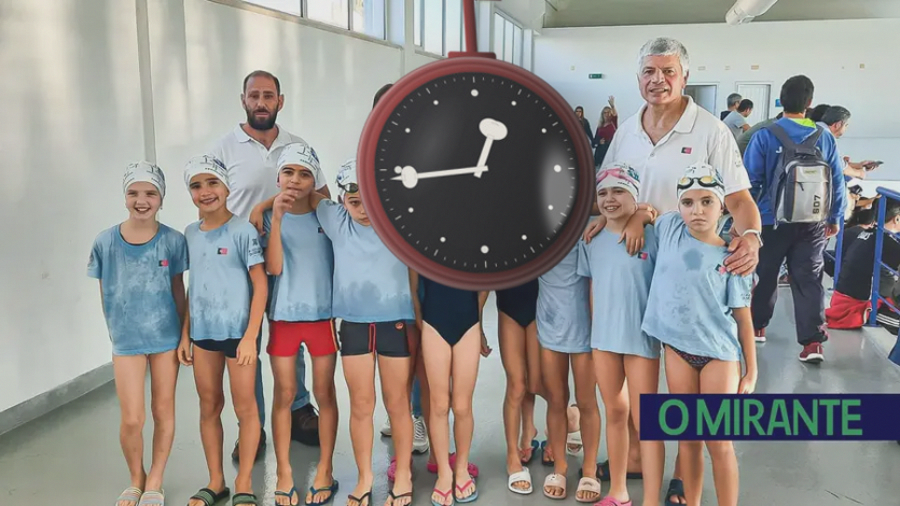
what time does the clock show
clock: 12:44
